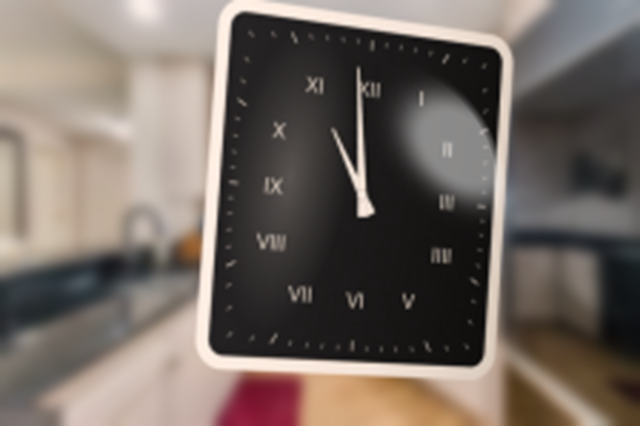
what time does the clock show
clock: 10:59
